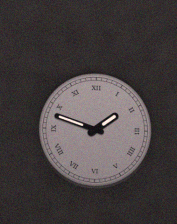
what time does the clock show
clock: 1:48
